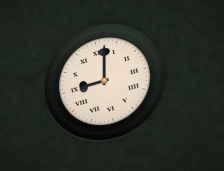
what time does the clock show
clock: 9:02
